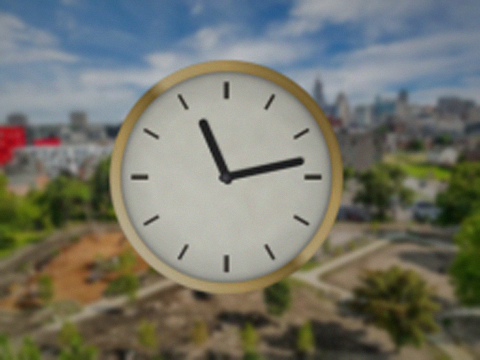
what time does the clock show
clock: 11:13
